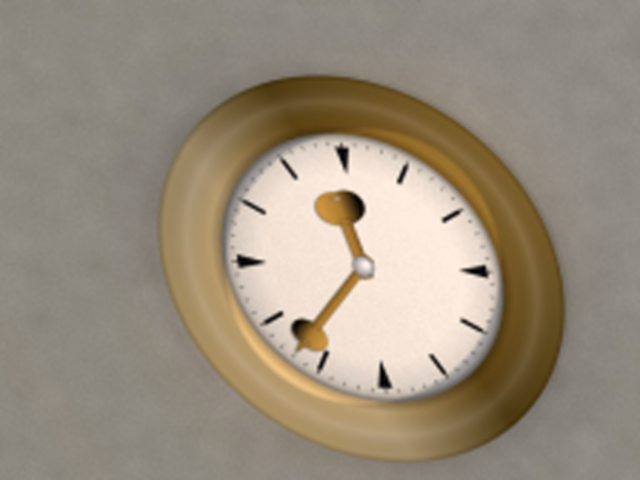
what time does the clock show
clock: 11:37
